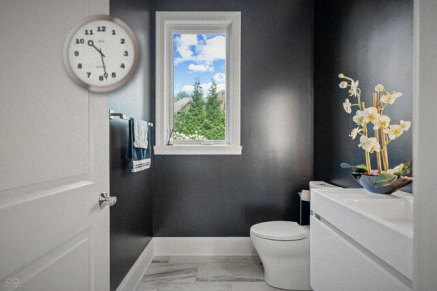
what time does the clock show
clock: 10:28
